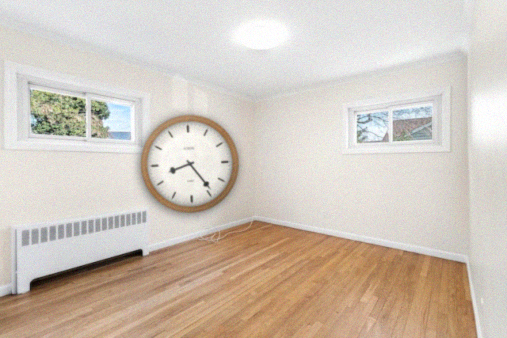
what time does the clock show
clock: 8:24
